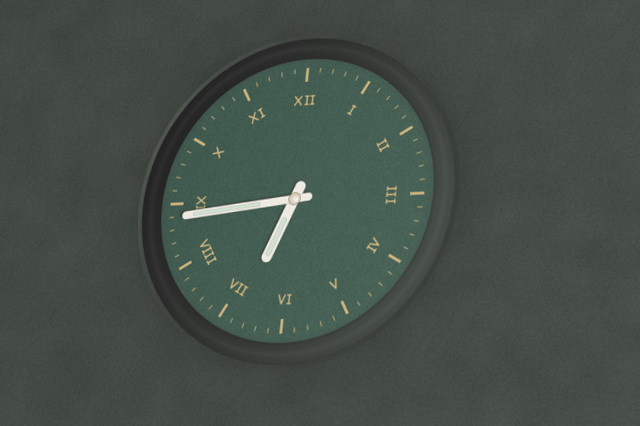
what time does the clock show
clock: 6:44
